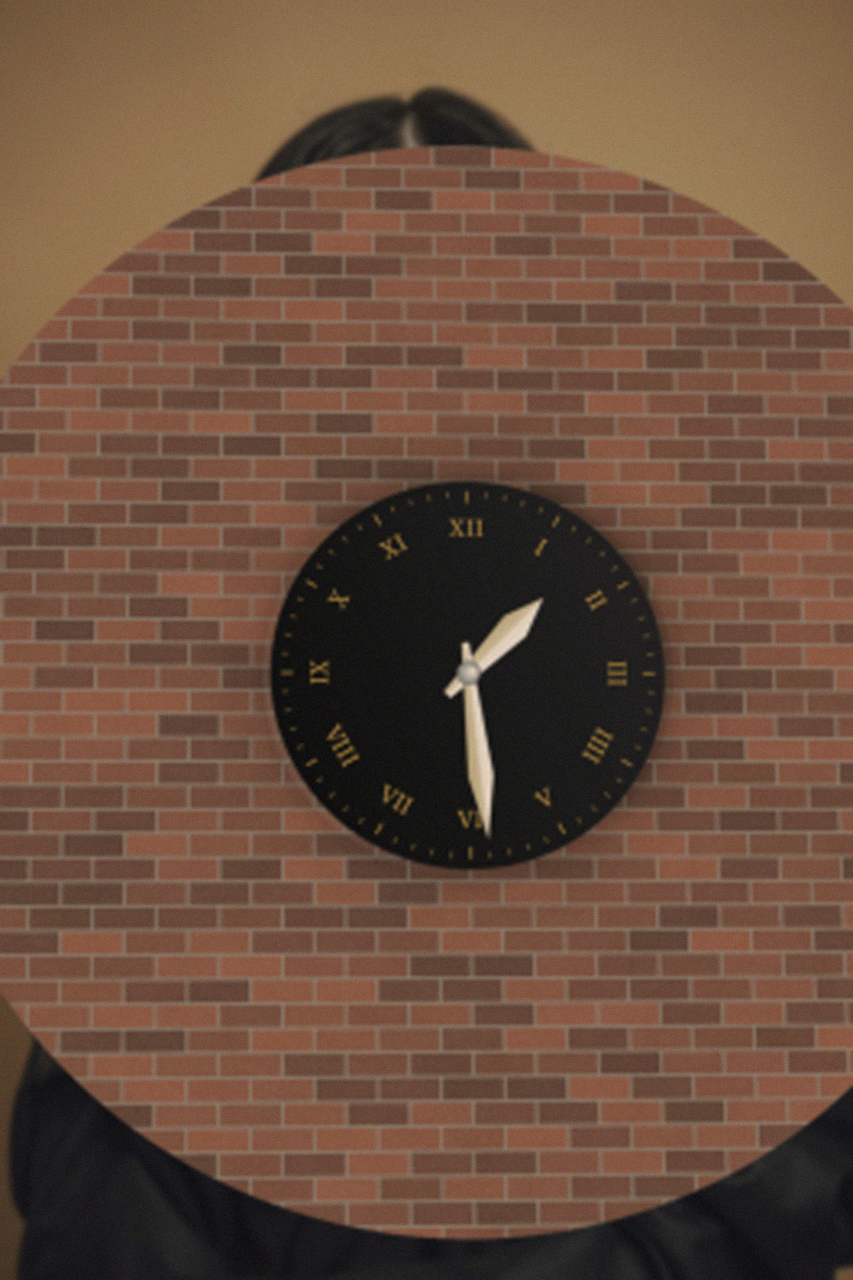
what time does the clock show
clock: 1:29
